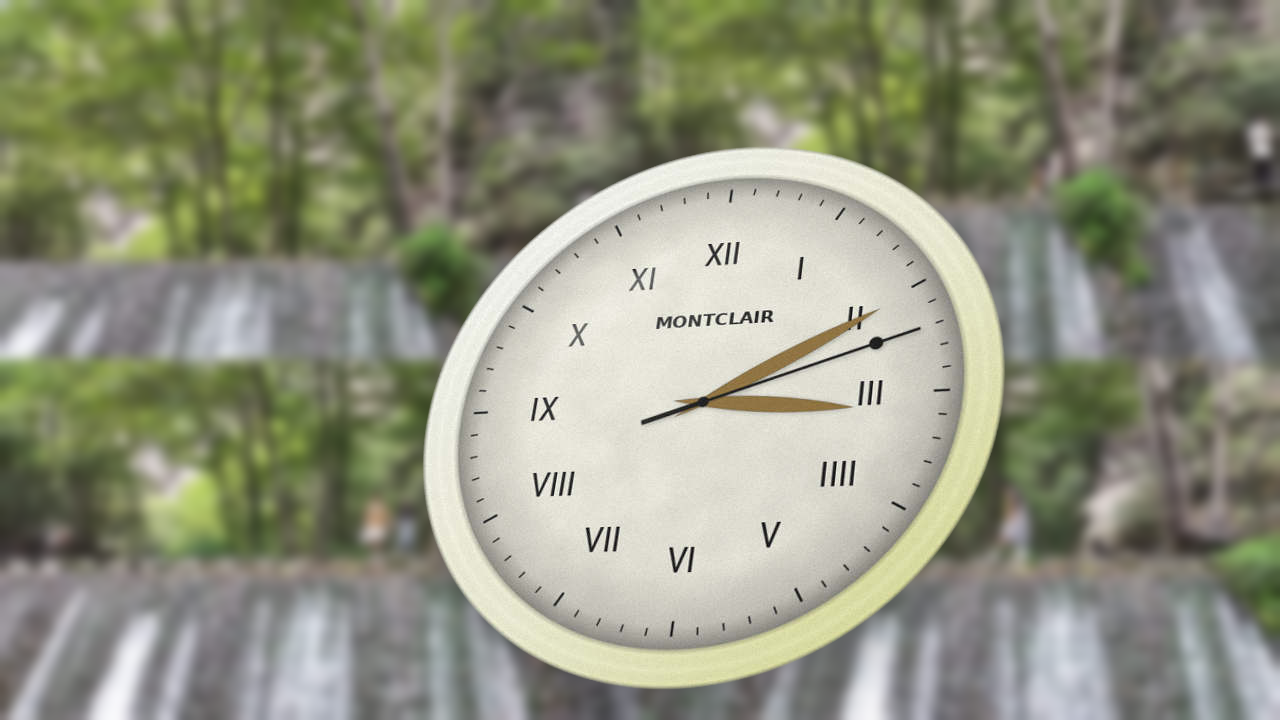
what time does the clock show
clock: 3:10:12
